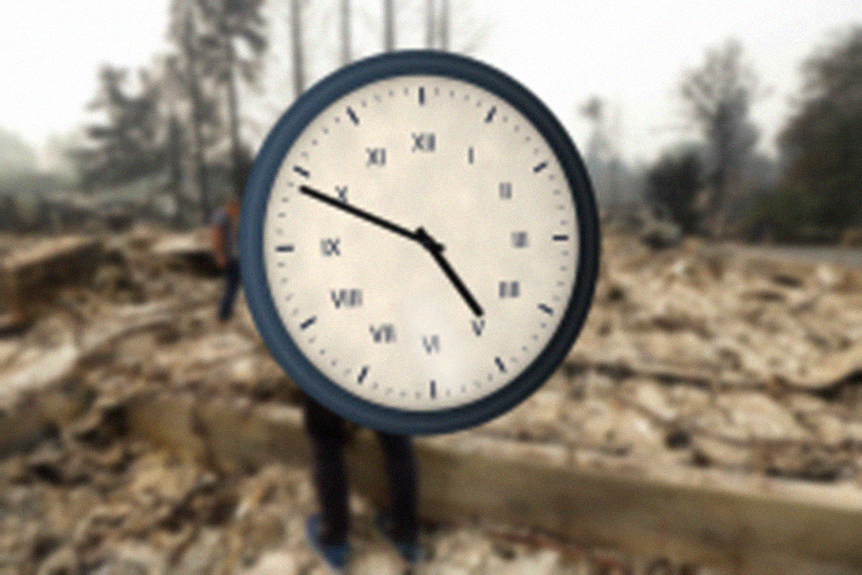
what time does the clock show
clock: 4:49
